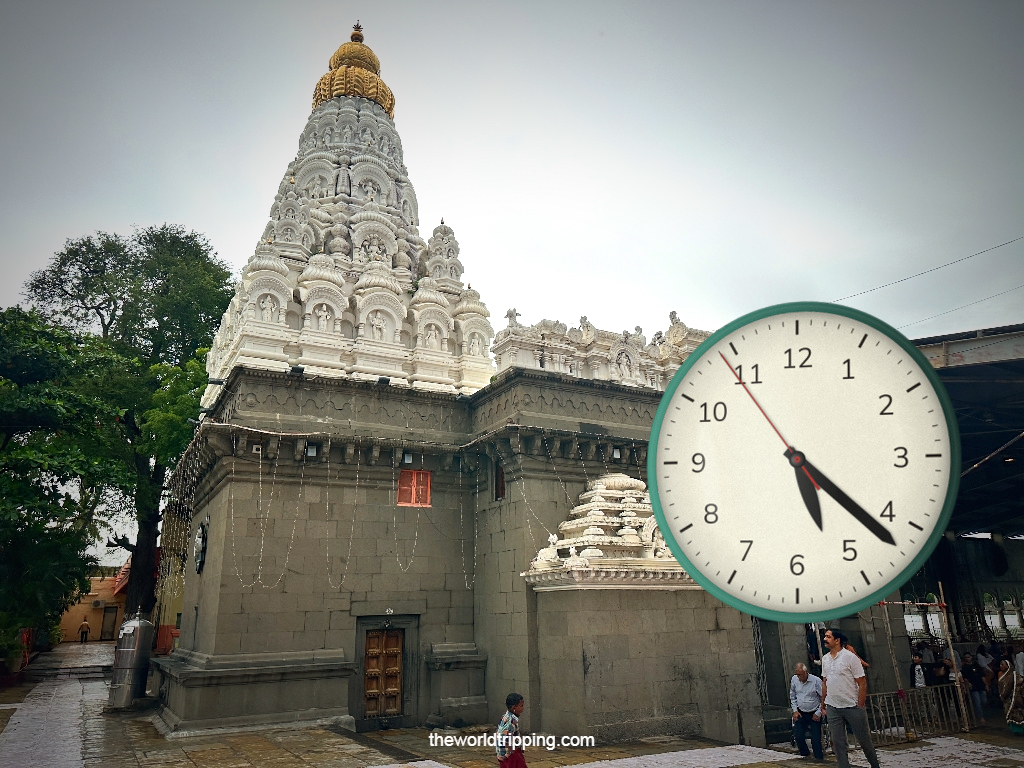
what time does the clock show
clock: 5:21:54
